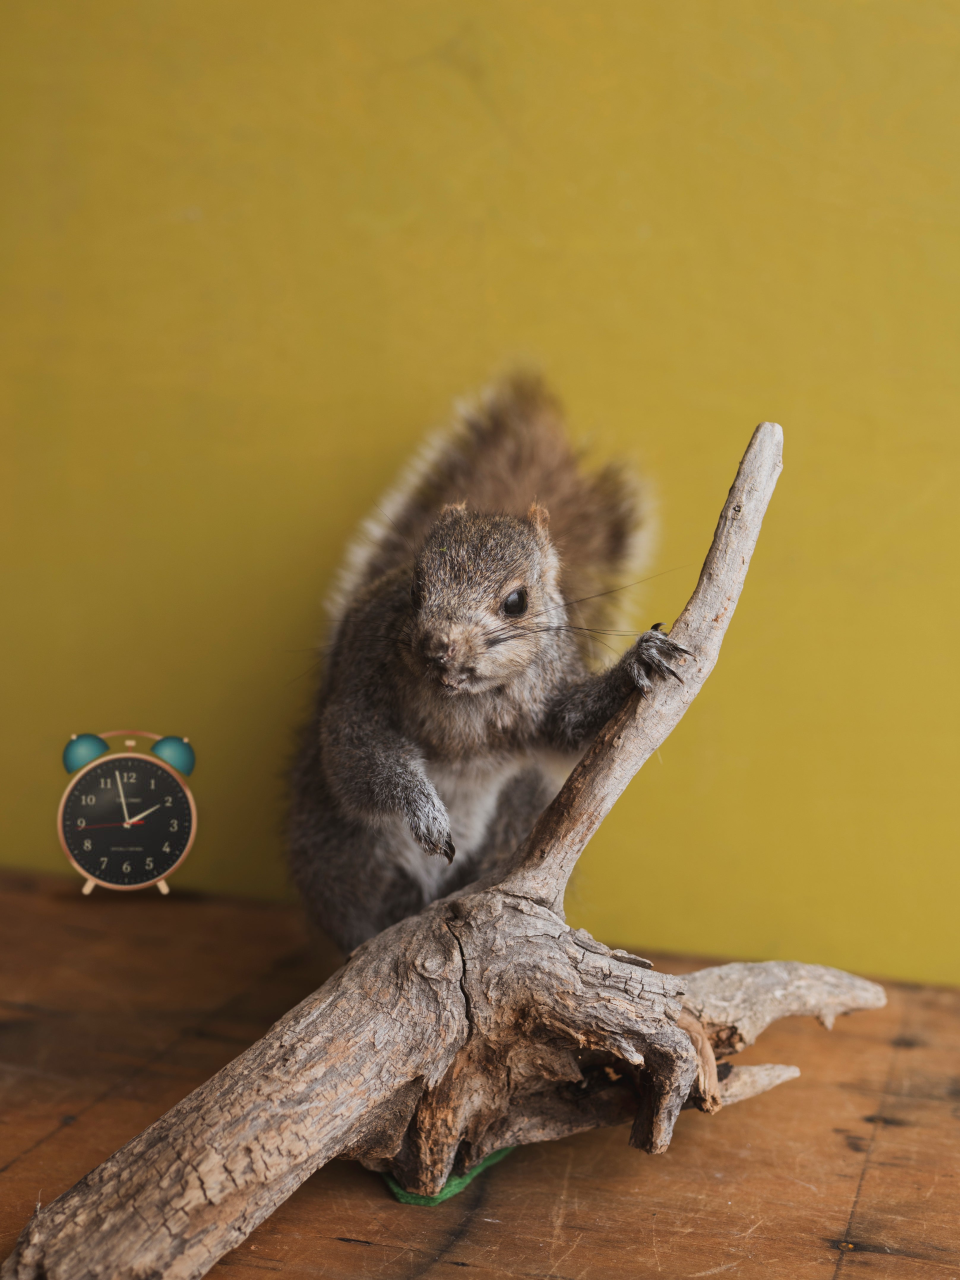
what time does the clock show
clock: 1:57:44
